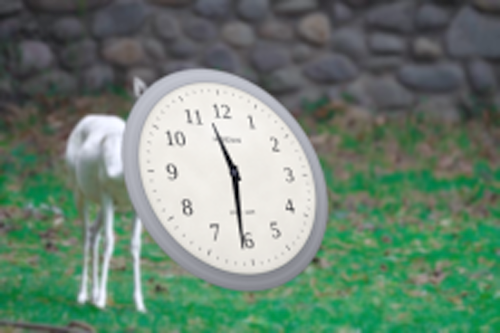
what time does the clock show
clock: 11:31
